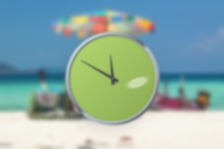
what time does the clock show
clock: 11:50
